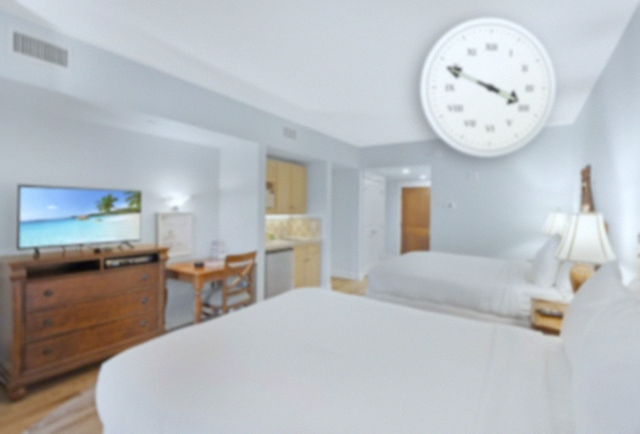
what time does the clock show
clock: 3:49
